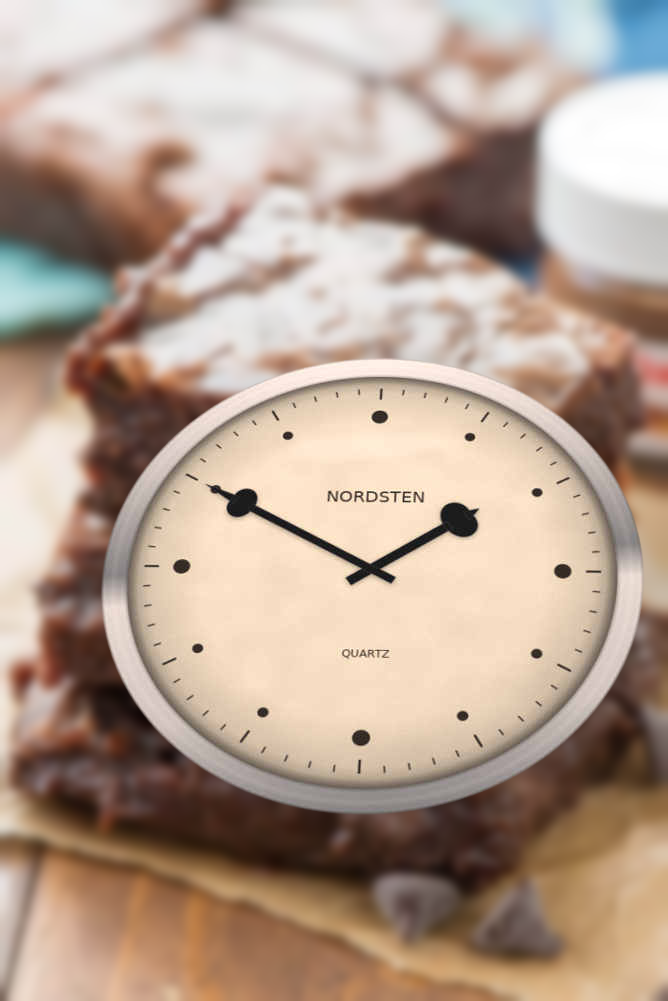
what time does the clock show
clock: 1:50
